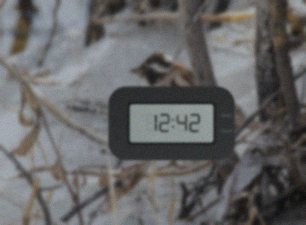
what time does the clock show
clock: 12:42
